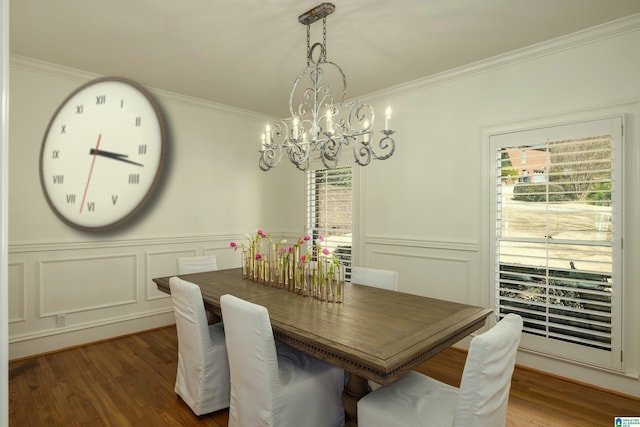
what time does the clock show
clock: 3:17:32
